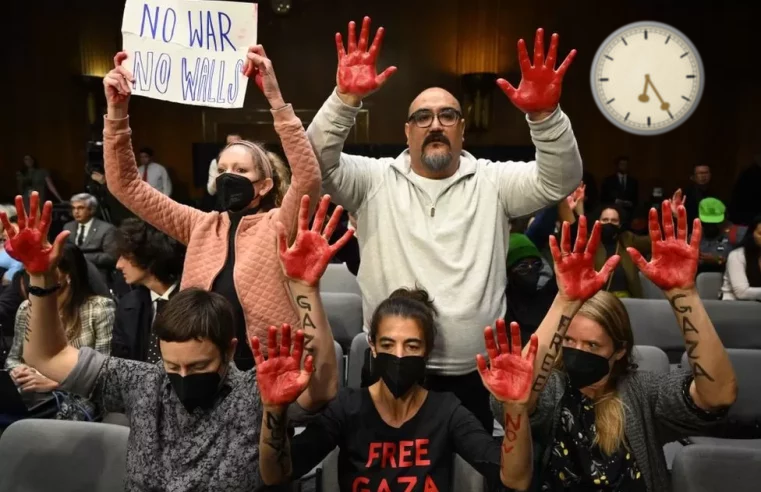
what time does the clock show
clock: 6:25
